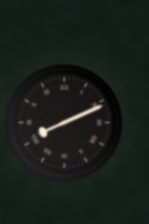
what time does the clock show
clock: 8:11
